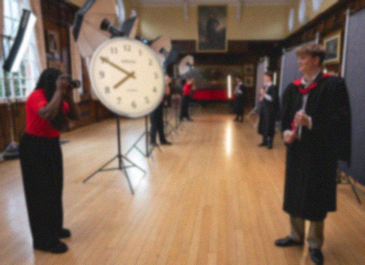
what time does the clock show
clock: 7:50
